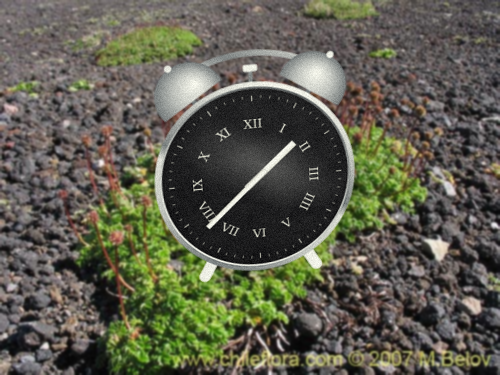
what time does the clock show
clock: 1:38
